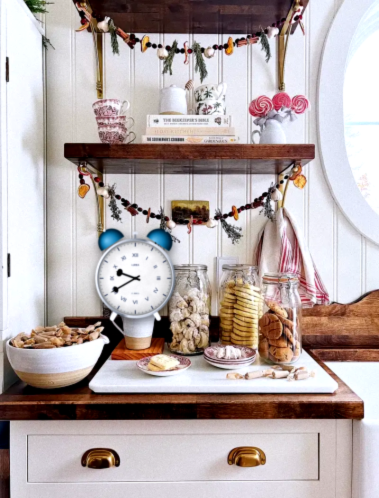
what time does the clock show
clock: 9:40
